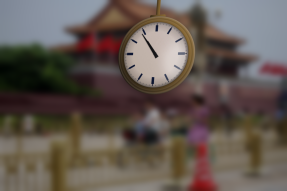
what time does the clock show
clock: 10:54
